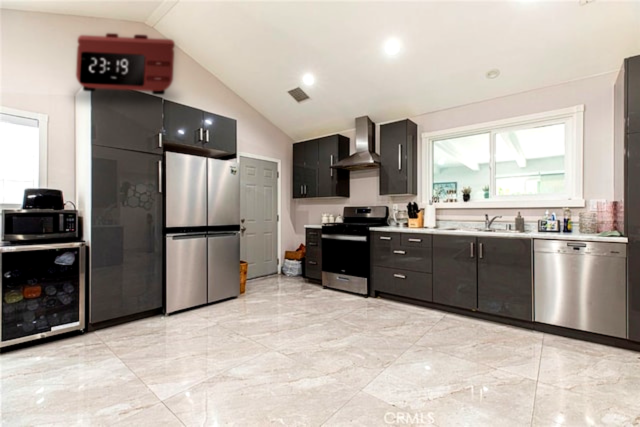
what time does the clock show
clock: 23:19
